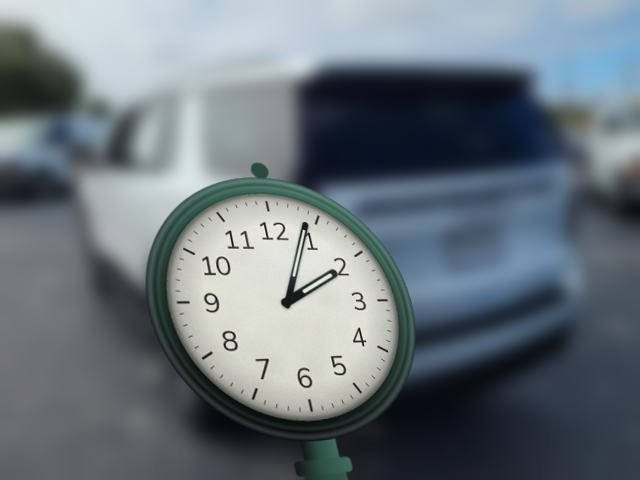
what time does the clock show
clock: 2:04
